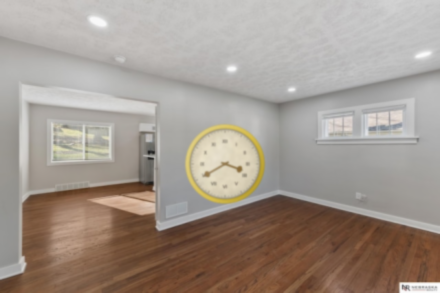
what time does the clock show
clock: 3:40
